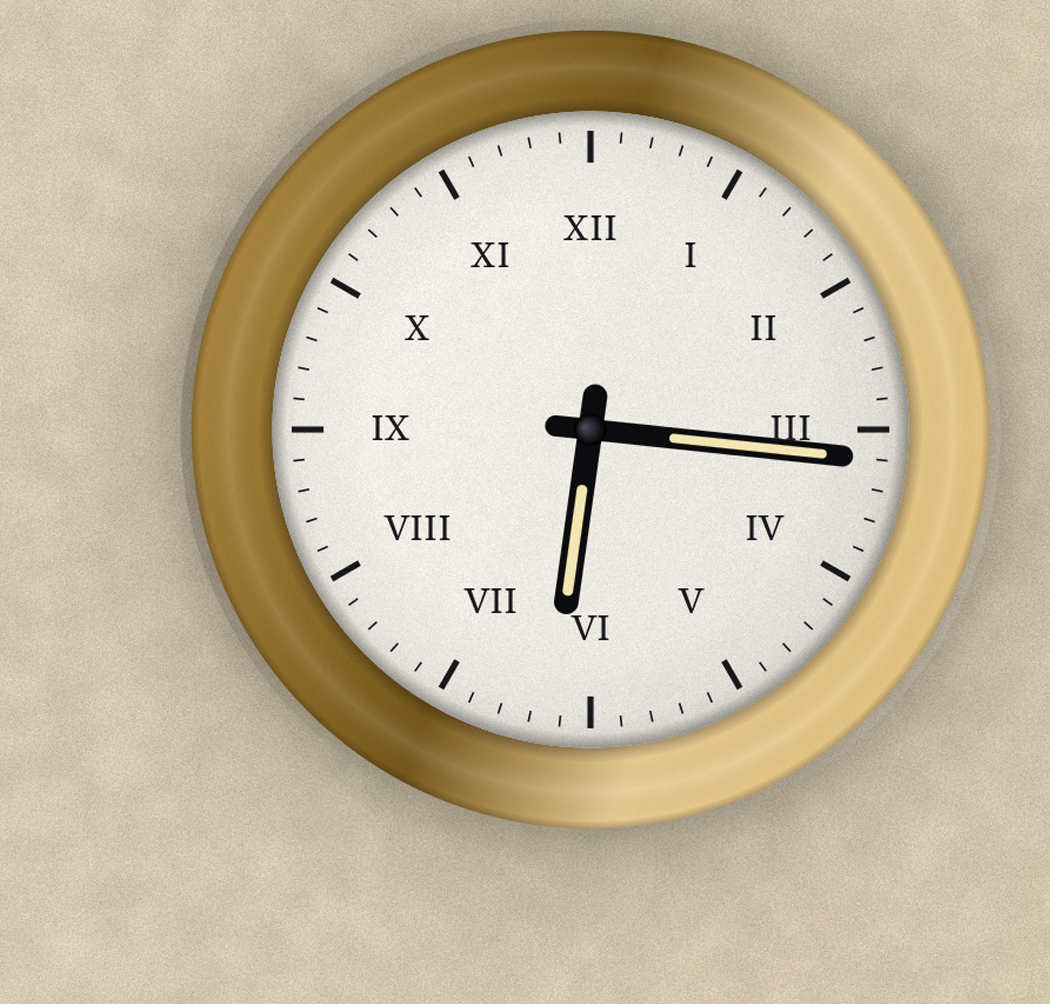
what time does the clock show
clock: 6:16
